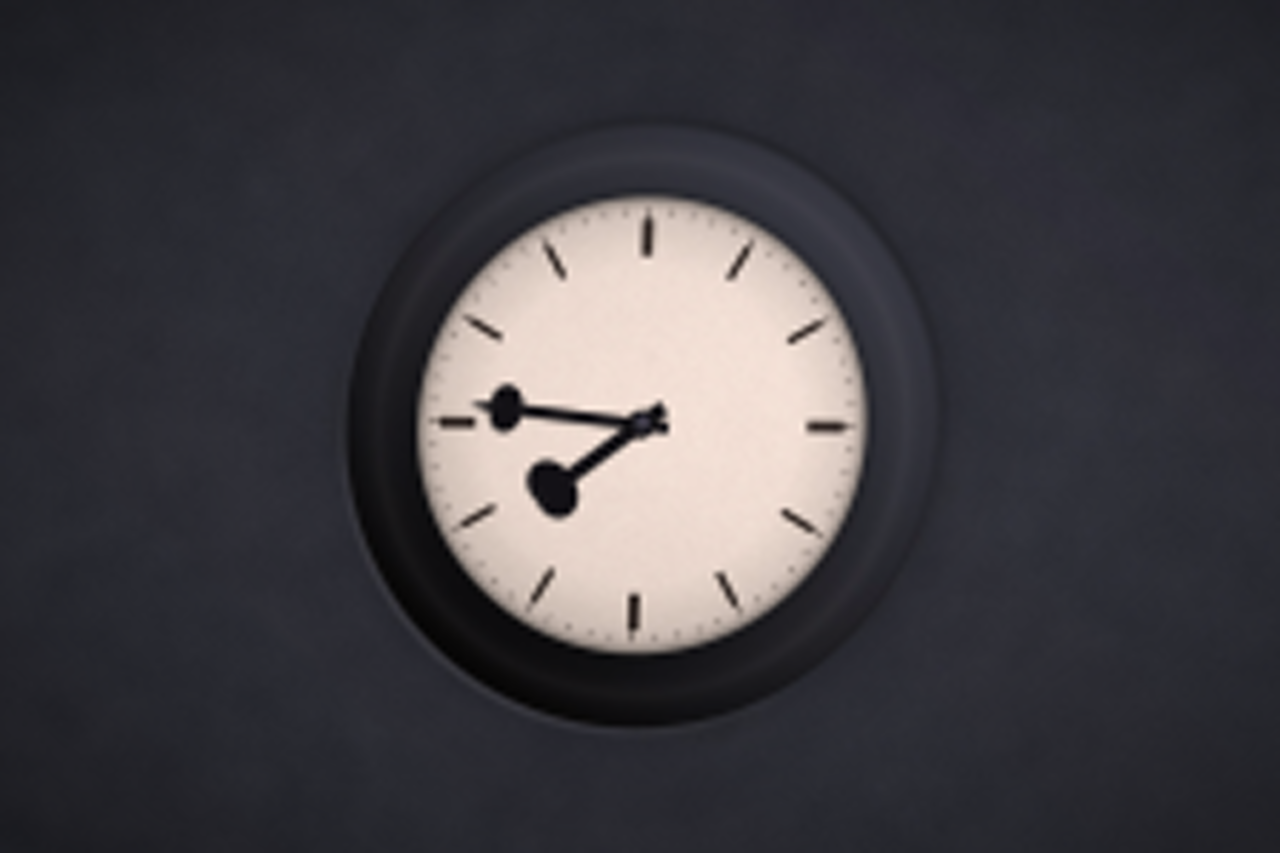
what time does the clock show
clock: 7:46
